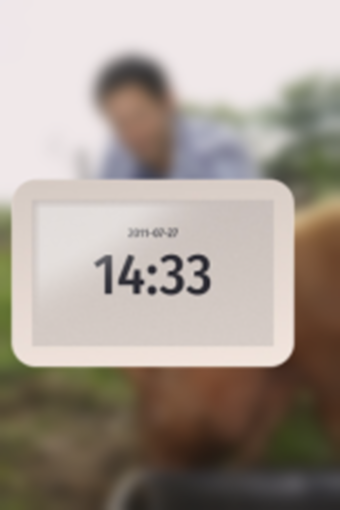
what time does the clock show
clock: 14:33
